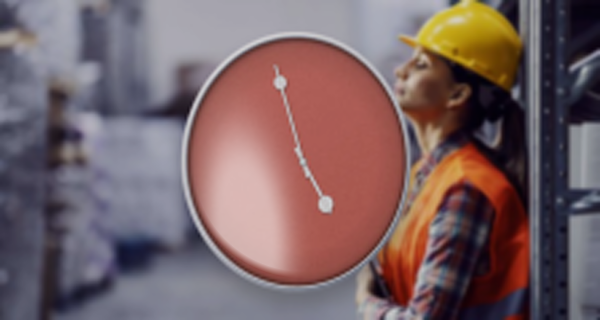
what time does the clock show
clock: 4:57
